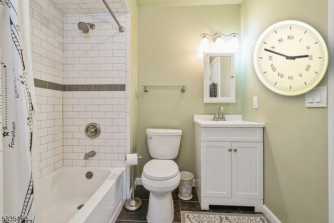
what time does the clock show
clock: 2:48
